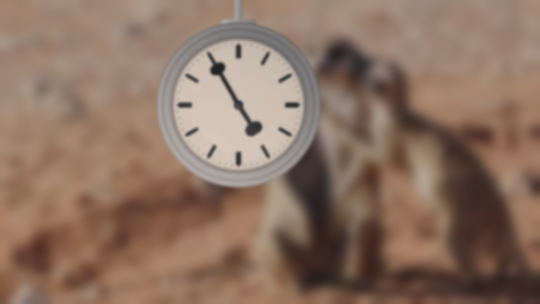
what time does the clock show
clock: 4:55
